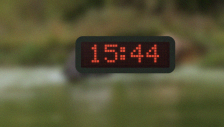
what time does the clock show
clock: 15:44
